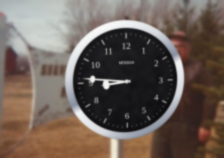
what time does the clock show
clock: 8:46
